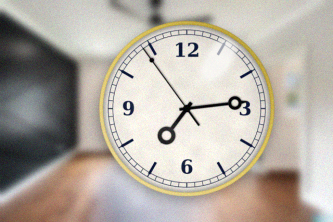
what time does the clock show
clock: 7:13:54
